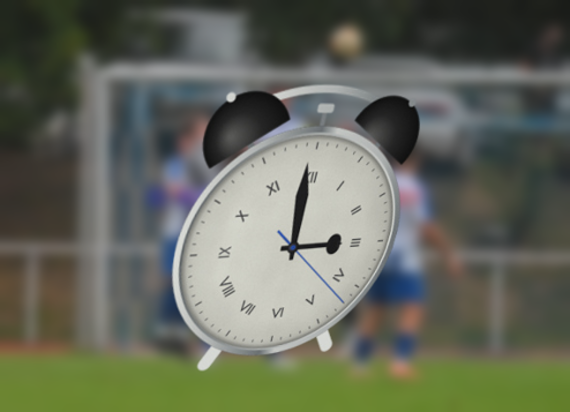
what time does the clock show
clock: 2:59:22
